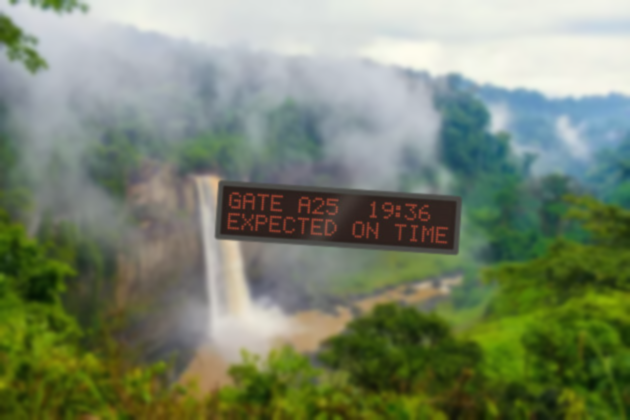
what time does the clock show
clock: 19:36
